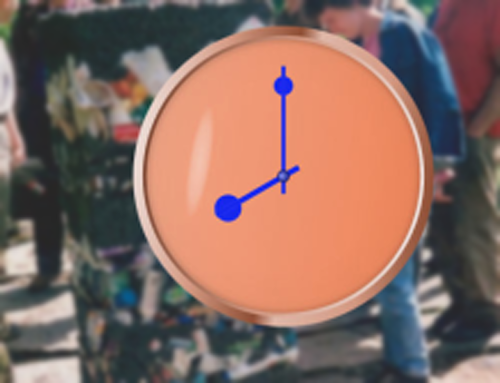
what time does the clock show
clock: 8:00
